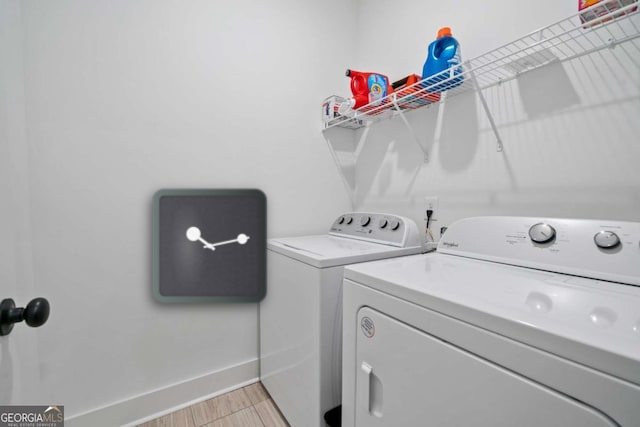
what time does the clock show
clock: 10:13
